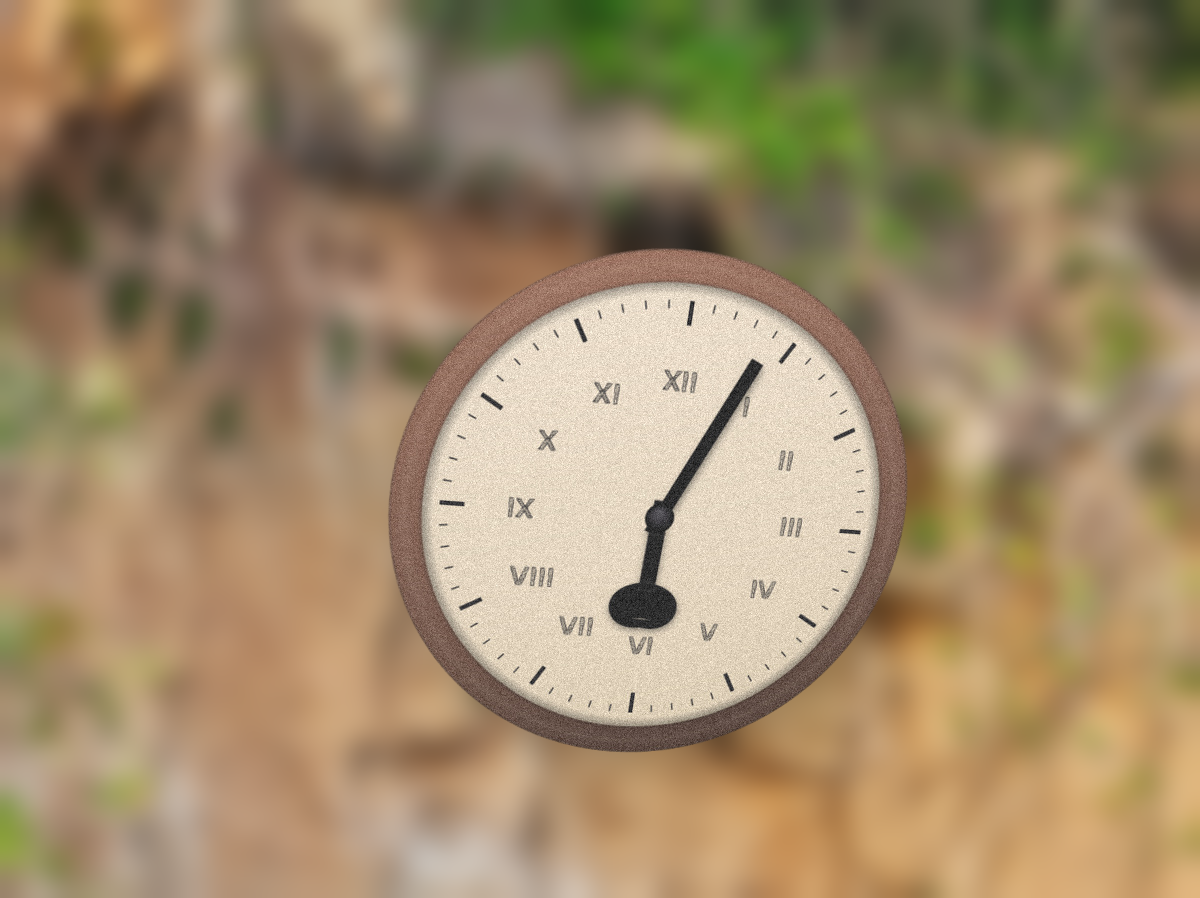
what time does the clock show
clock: 6:04
